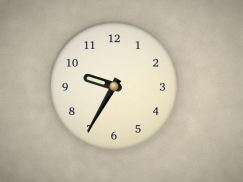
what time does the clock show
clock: 9:35
